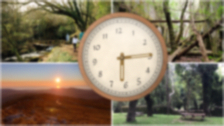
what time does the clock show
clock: 6:15
